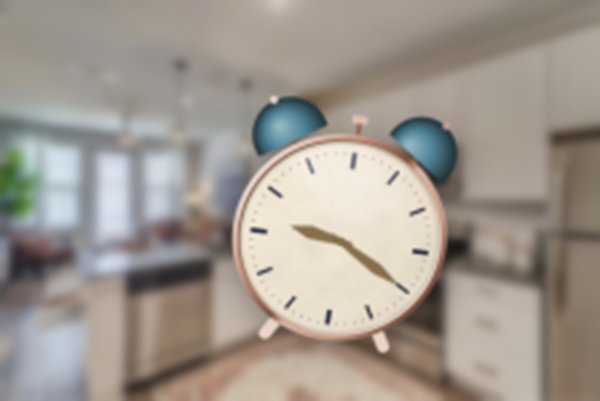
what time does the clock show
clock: 9:20
